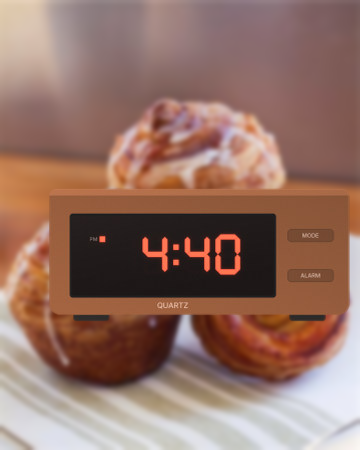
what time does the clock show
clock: 4:40
